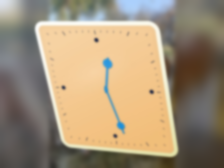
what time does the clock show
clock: 12:28
